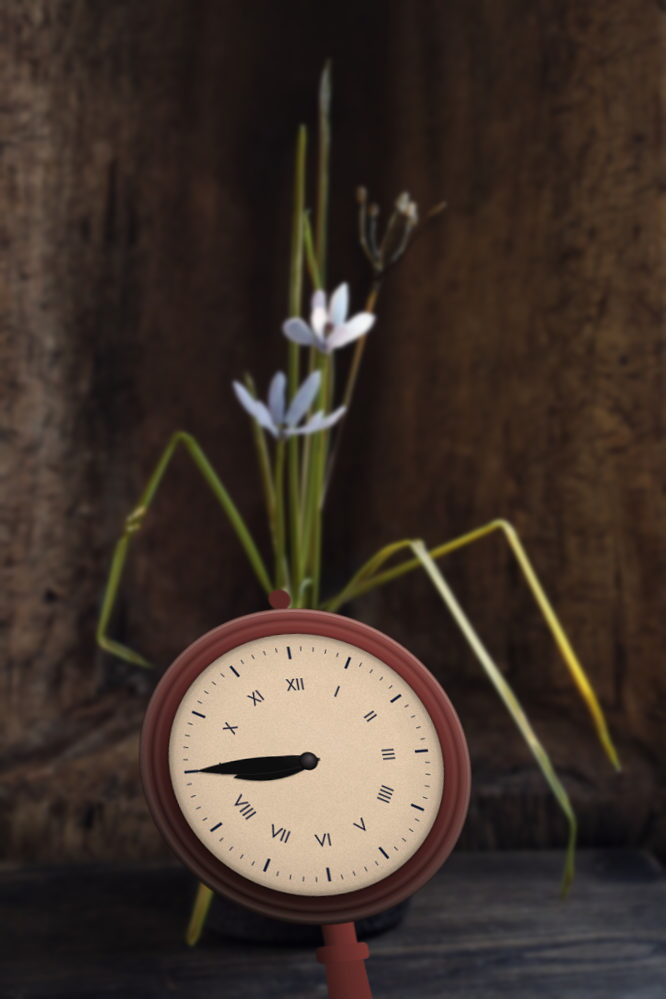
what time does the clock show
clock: 8:45
